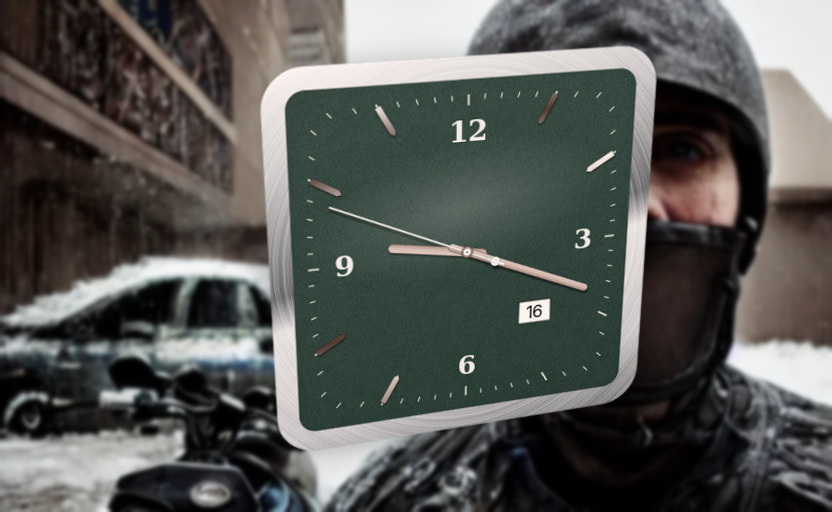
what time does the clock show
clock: 9:18:49
